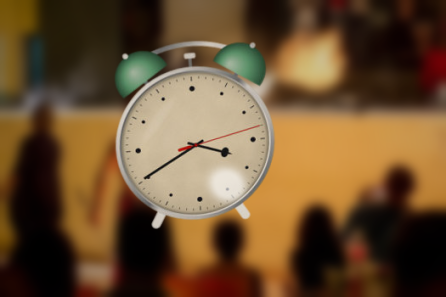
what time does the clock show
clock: 3:40:13
